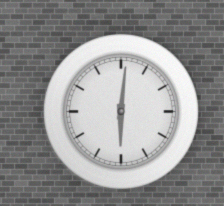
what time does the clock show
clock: 6:01
